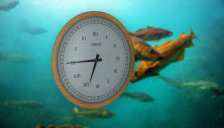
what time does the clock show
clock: 6:45
